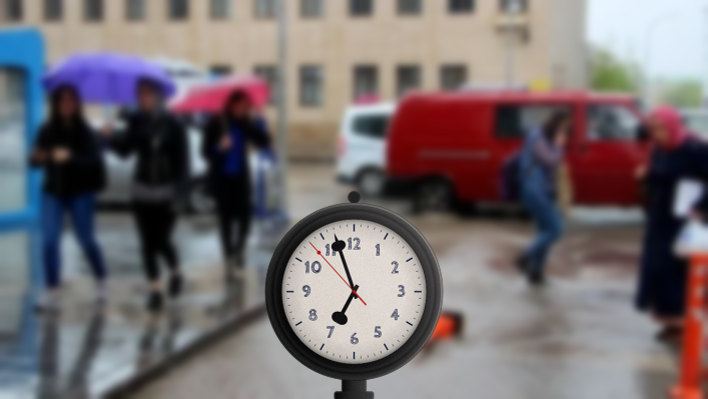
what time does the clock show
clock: 6:56:53
